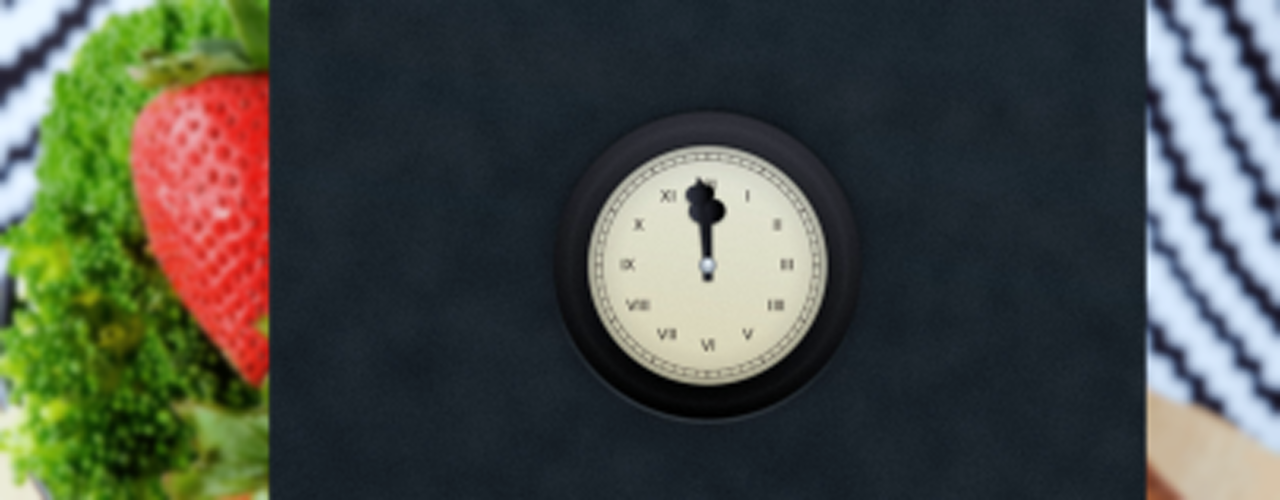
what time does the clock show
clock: 11:59
